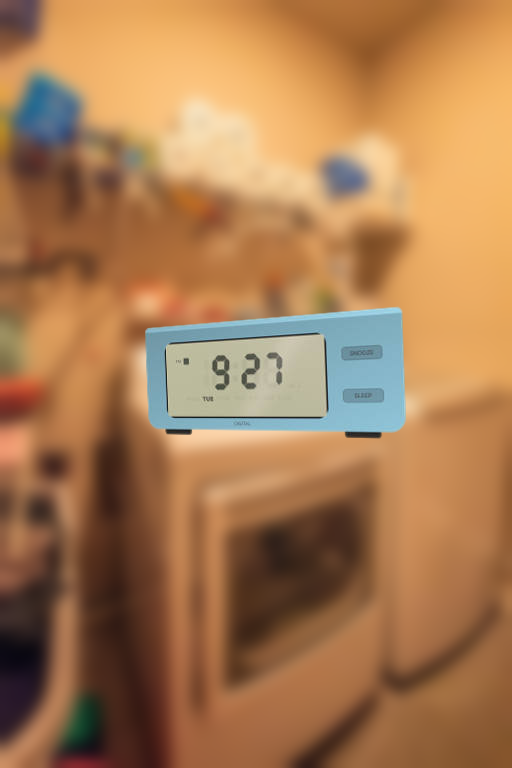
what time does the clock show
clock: 9:27
